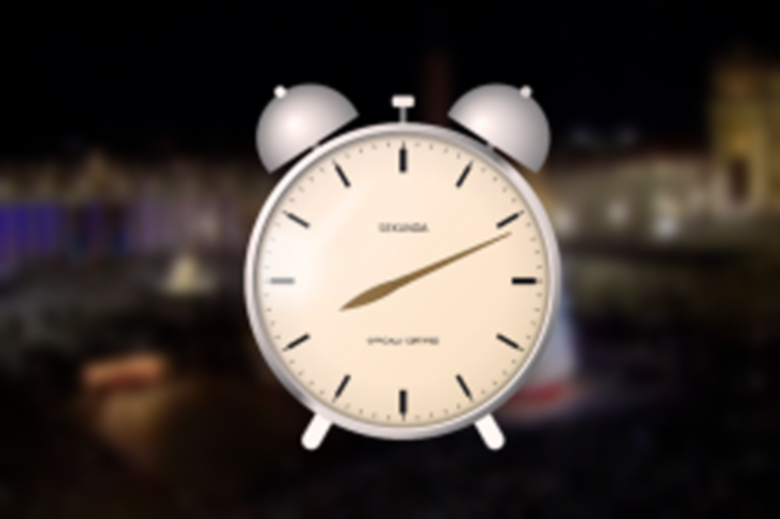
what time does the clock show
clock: 8:11
